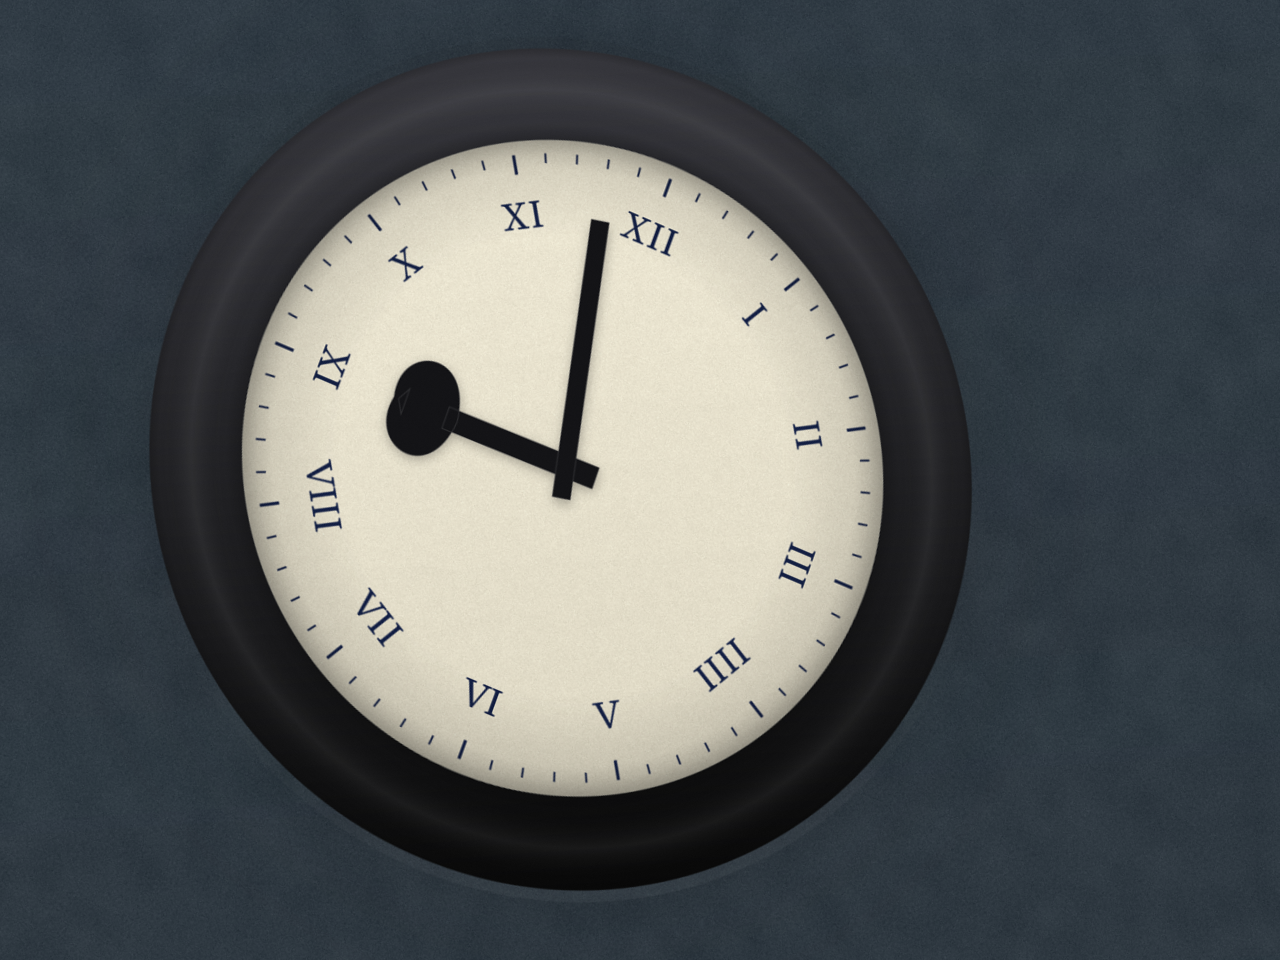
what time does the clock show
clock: 8:58
